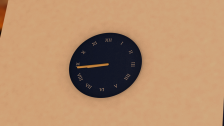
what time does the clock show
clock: 8:44
